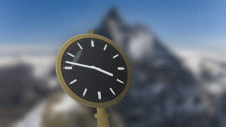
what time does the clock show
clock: 3:47
